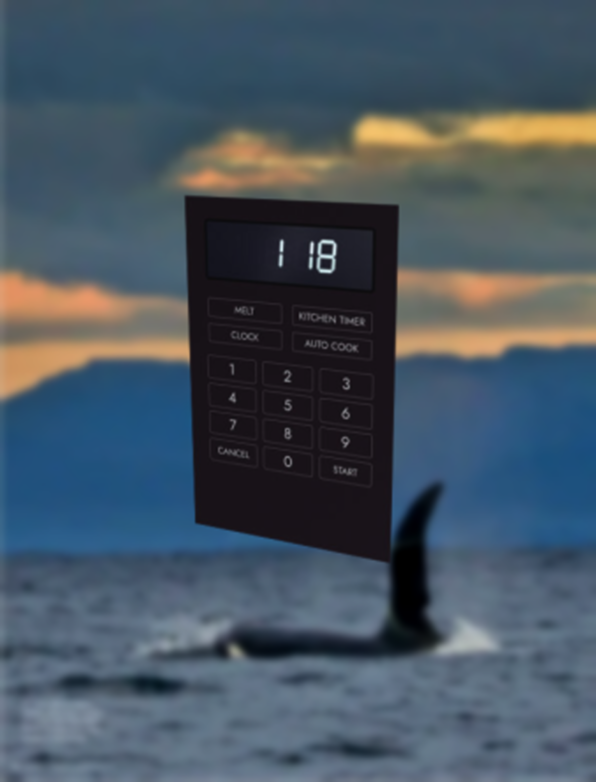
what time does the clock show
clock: 1:18
